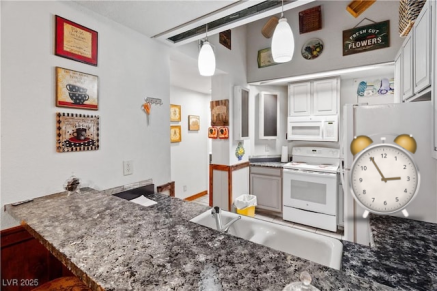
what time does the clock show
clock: 2:55
